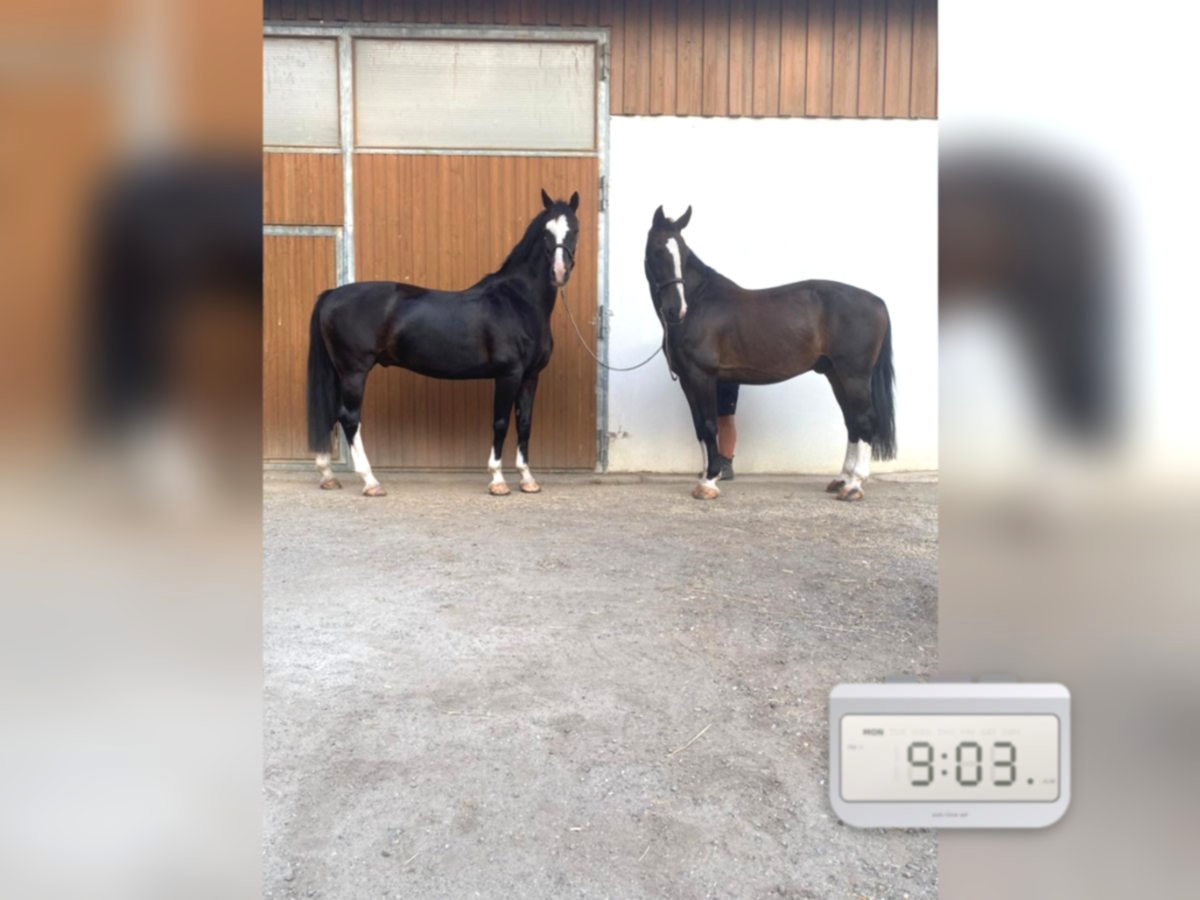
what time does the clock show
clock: 9:03
